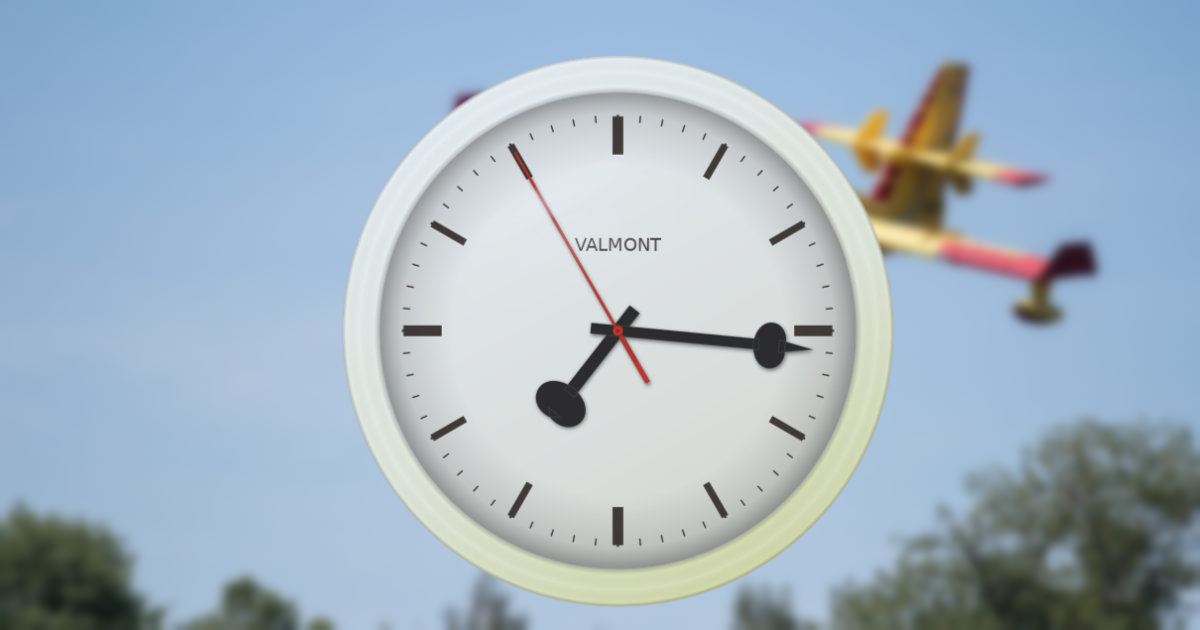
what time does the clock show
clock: 7:15:55
